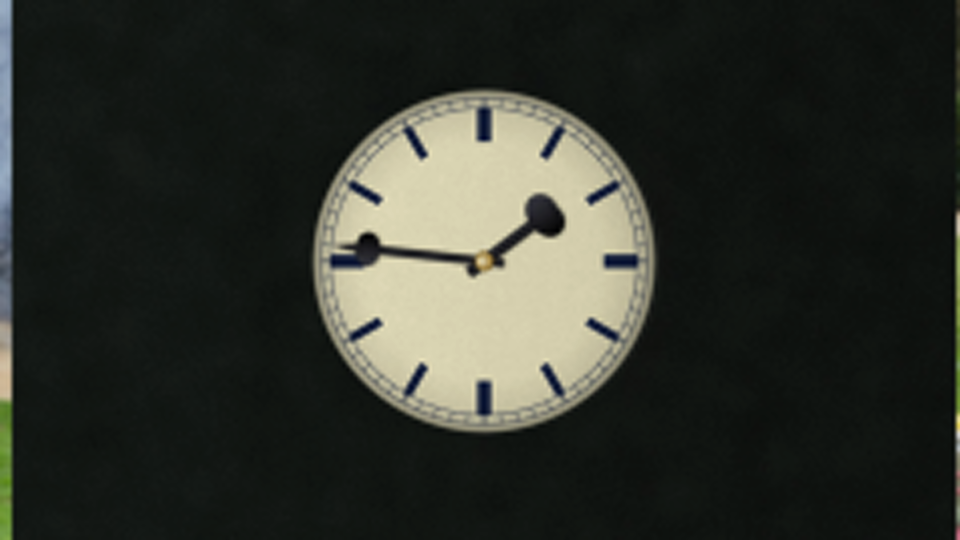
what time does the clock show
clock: 1:46
